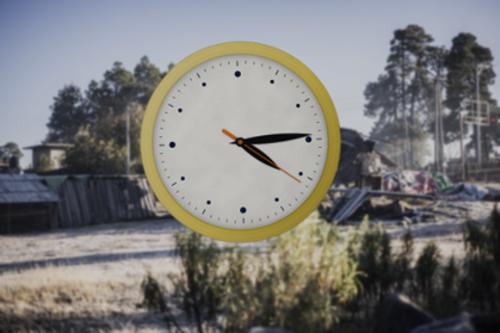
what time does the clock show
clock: 4:14:21
